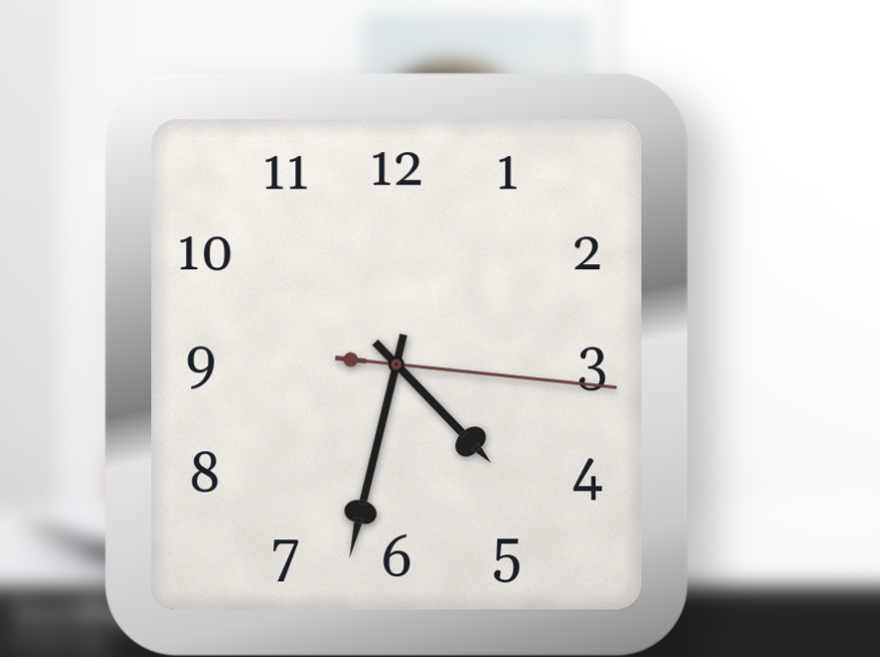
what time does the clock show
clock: 4:32:16
